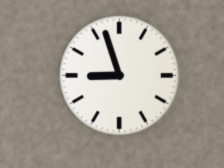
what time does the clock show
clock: 8:57
